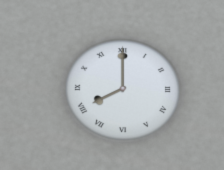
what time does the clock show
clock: 8:00
